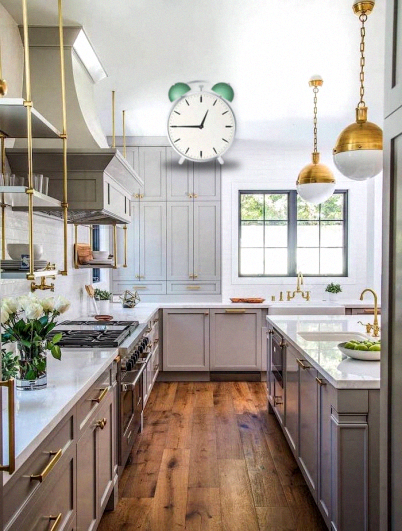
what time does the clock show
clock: 12:45
